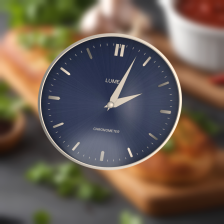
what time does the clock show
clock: 2:03
